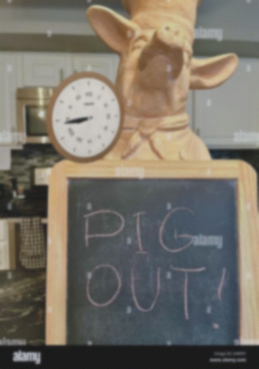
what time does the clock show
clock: 8:44
